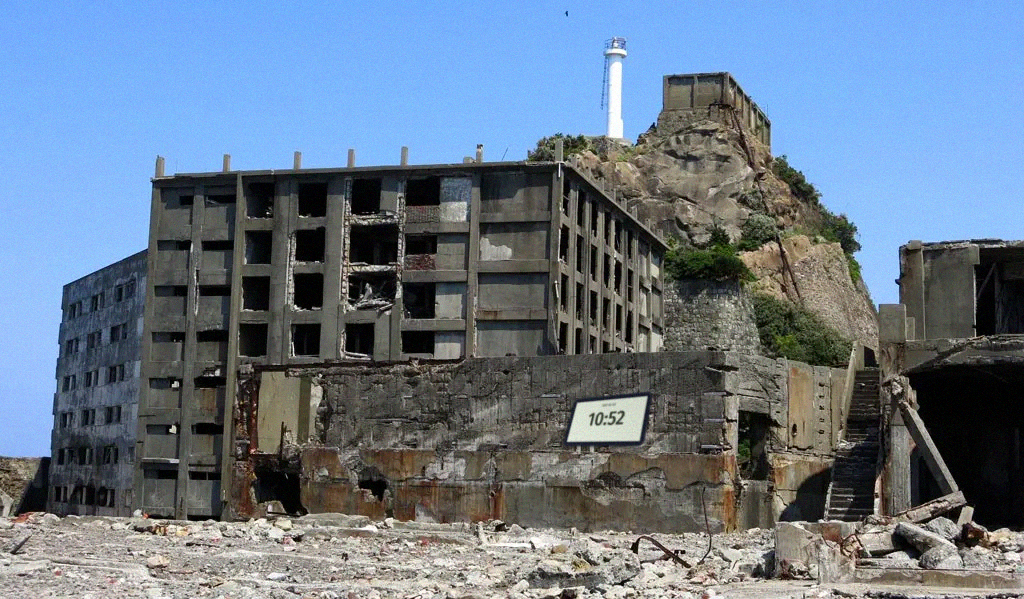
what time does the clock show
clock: 10:52
